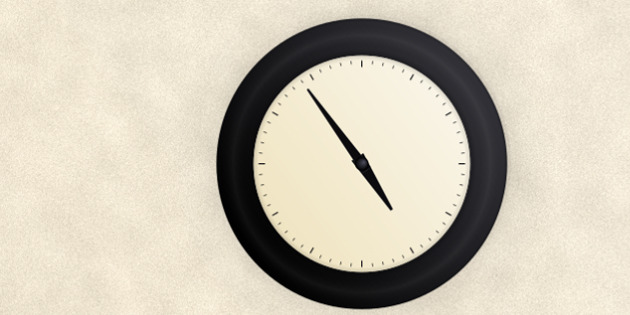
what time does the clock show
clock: 4:54
